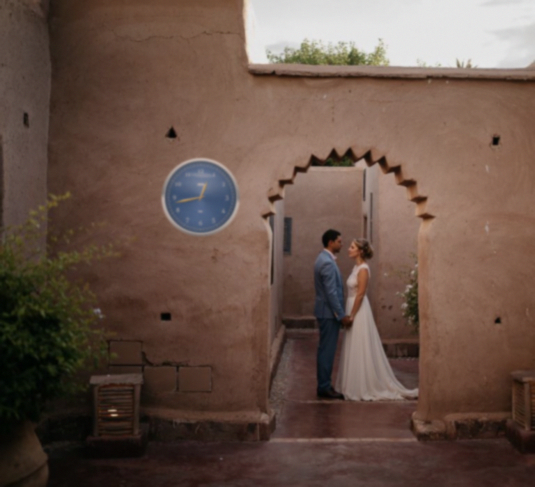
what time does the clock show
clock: 12:43
